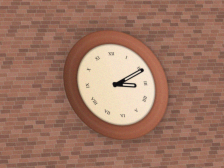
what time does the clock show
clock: 3:11
